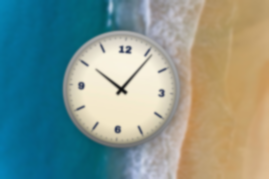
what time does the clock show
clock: 10:06
